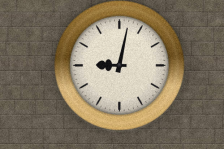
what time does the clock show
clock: 9:02
